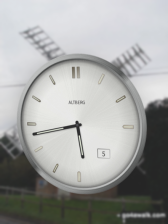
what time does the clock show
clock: 5:43
